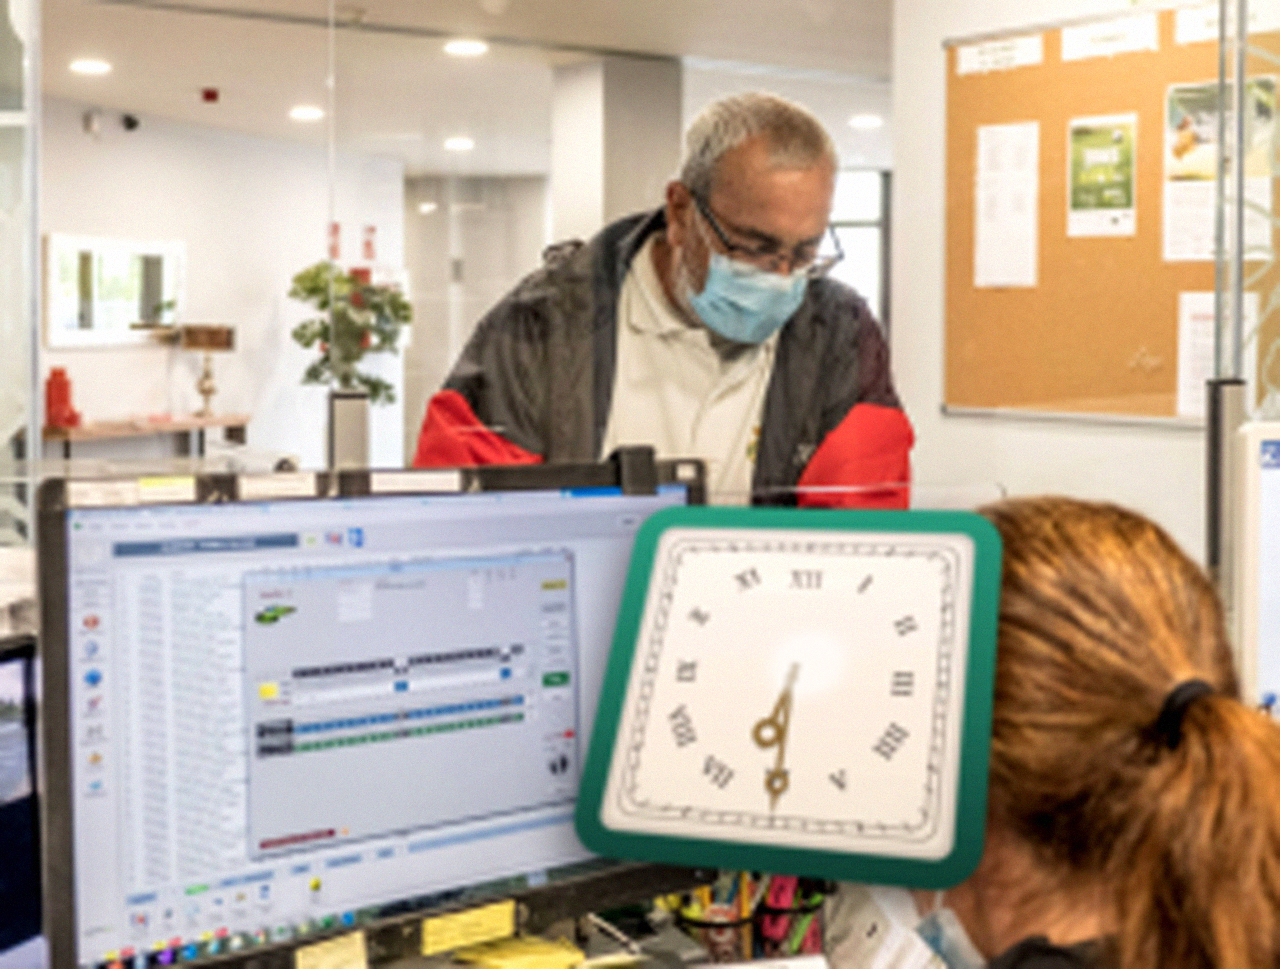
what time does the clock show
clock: 6:30
